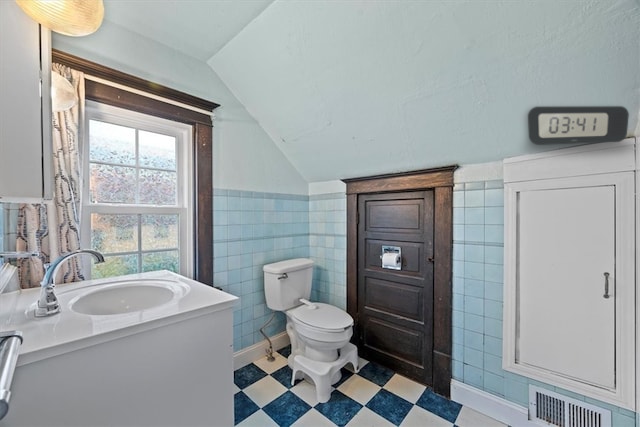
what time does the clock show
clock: 3:41
